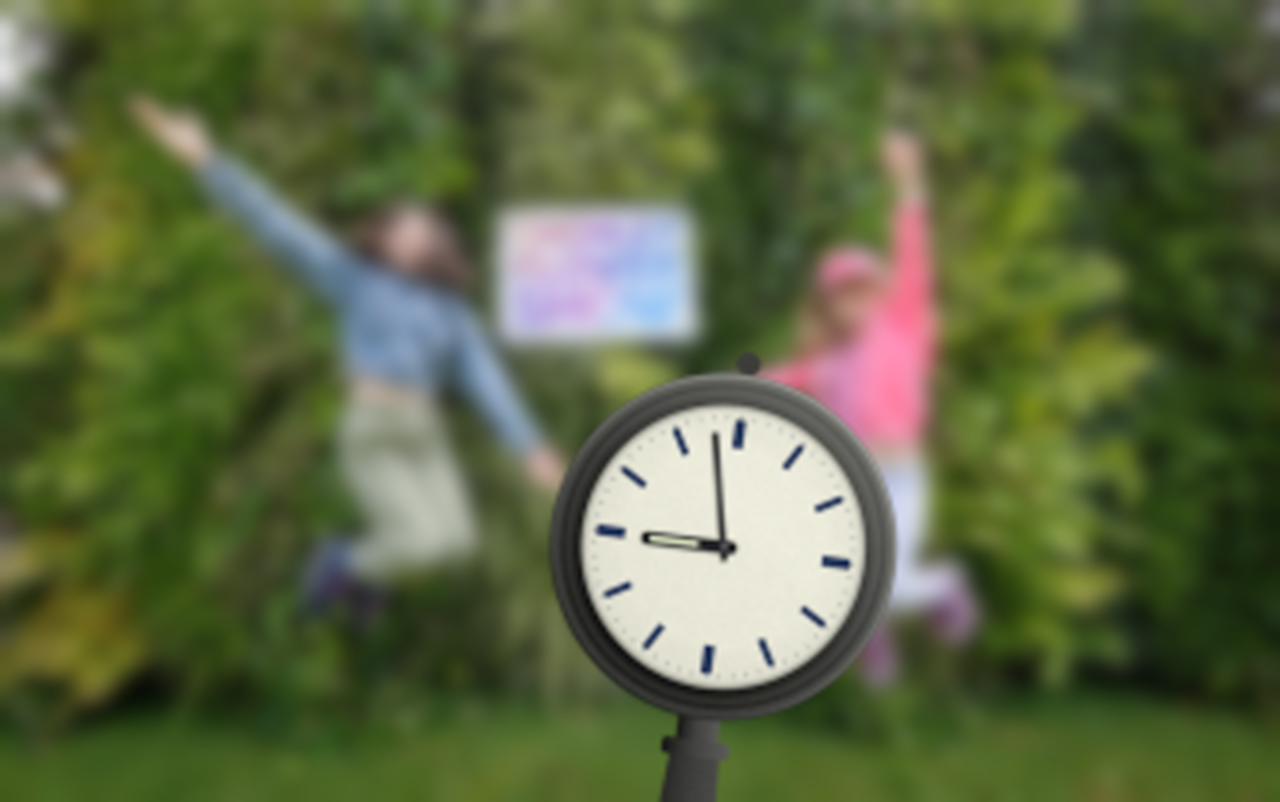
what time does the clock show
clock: 8:58
